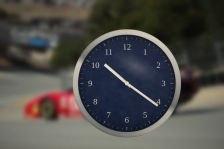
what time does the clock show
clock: 10:21
